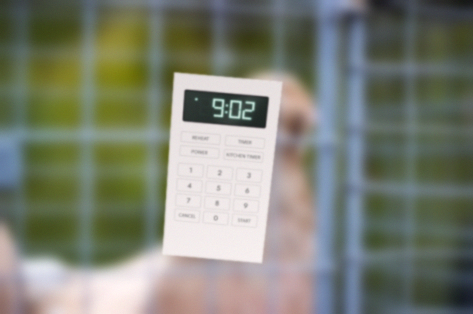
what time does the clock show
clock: 9:02
